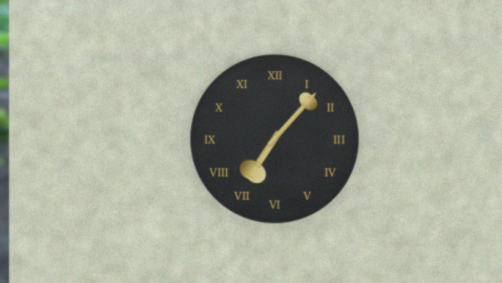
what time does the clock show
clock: 7:07
